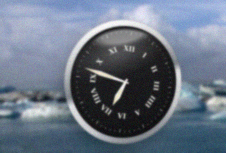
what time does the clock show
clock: 6:47
